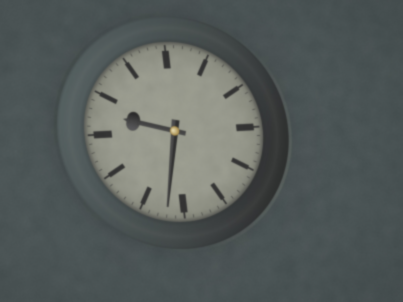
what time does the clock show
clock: 9:32
